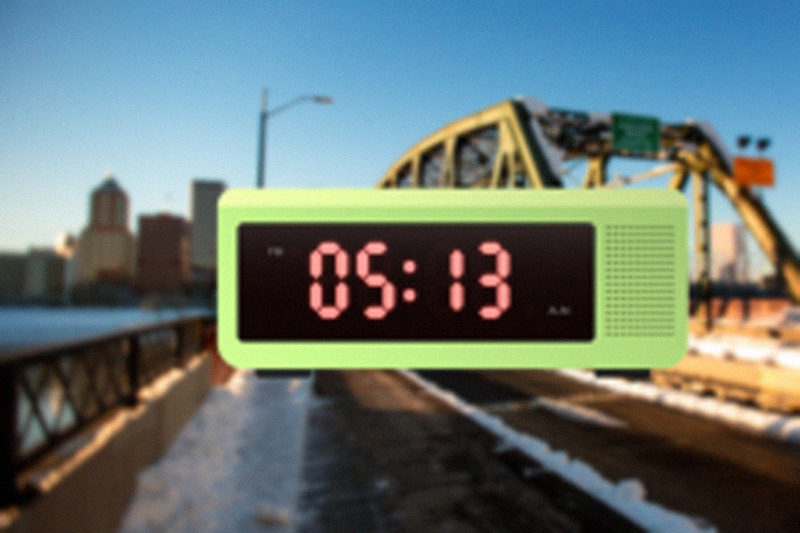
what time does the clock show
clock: 5:13
